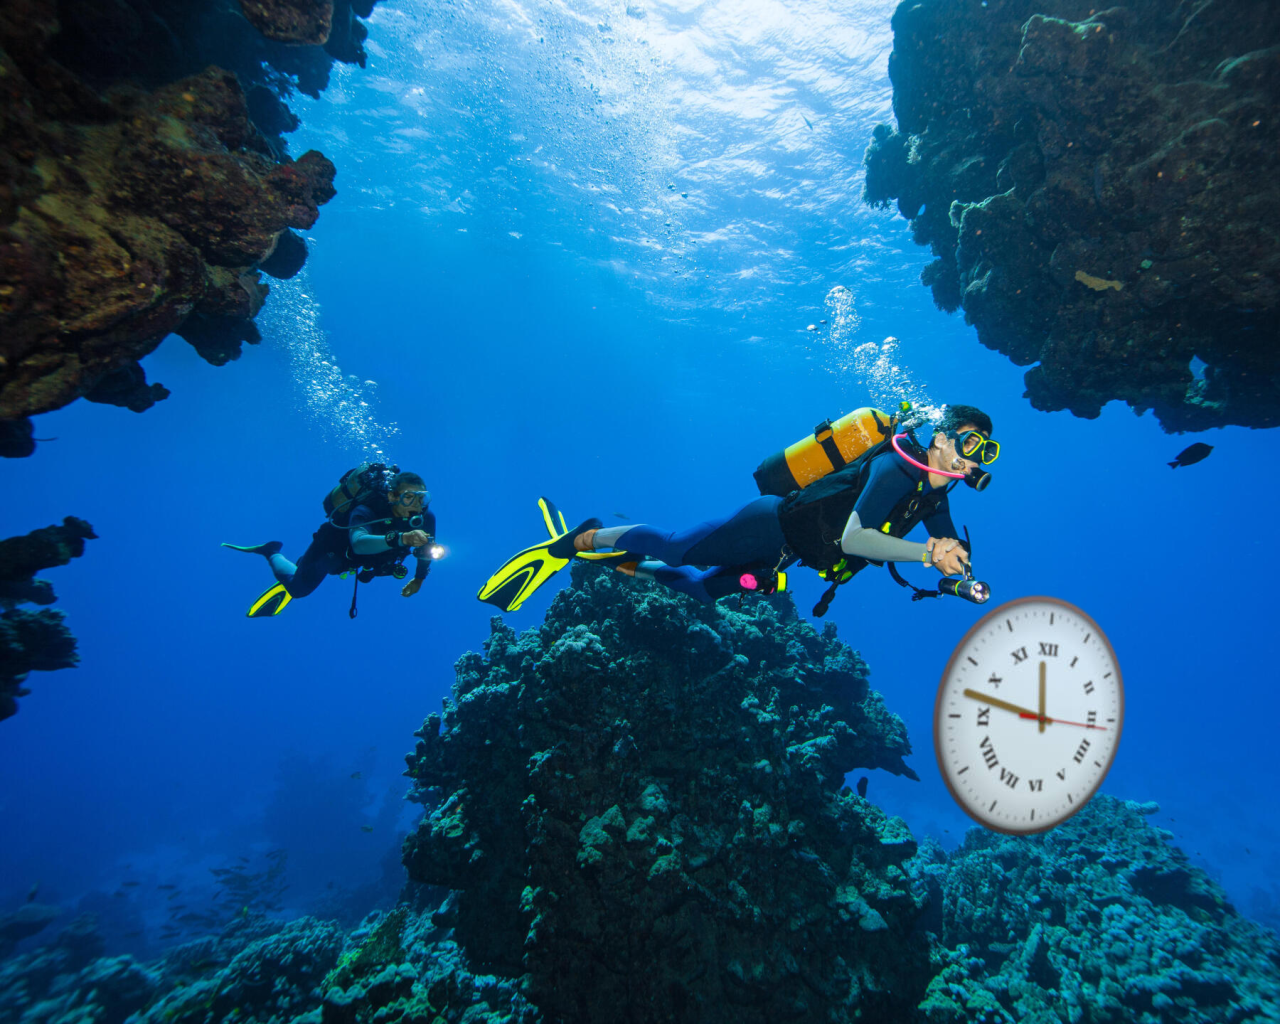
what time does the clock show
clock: 11:47:16
